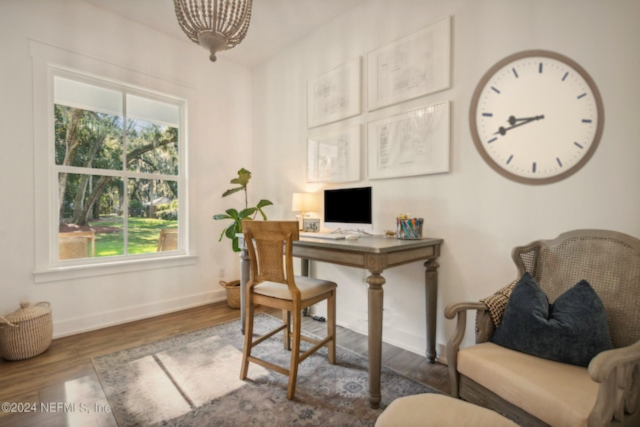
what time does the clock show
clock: 8:41
